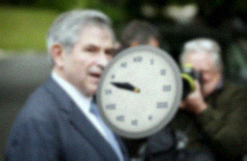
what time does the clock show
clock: 9:48
